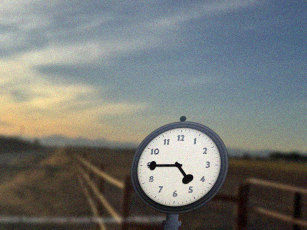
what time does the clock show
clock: 4:45
